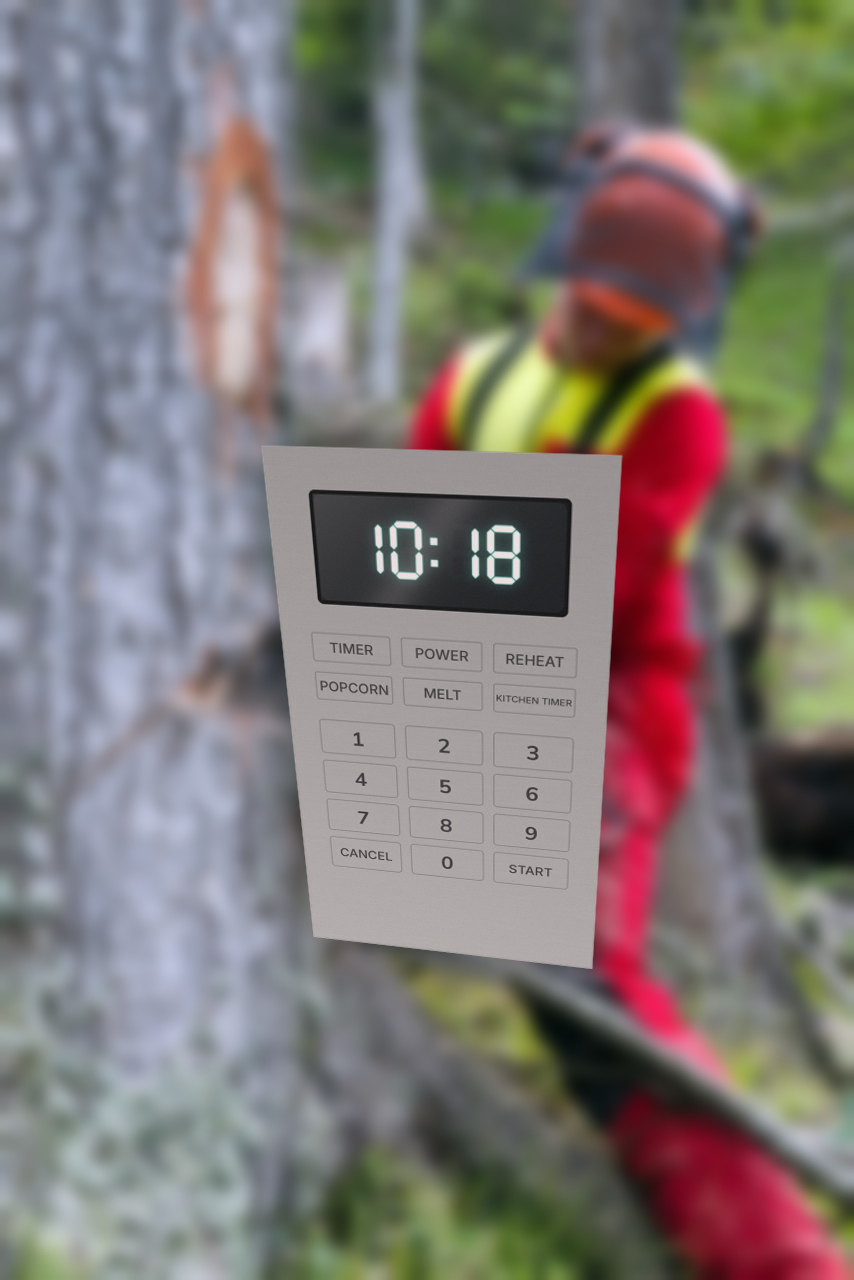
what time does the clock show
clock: 10:18
